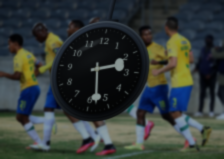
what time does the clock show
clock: 2:28
